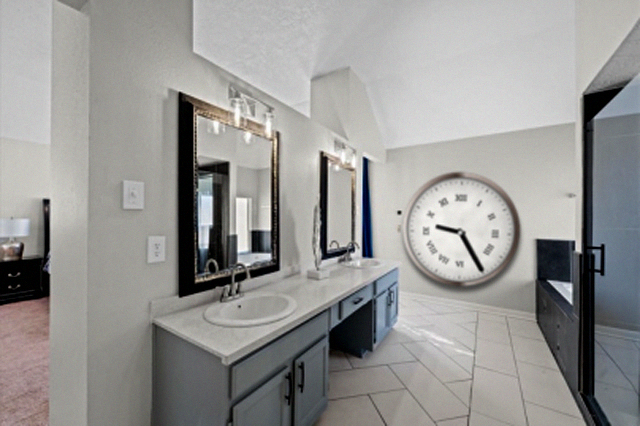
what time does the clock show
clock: 9:25
